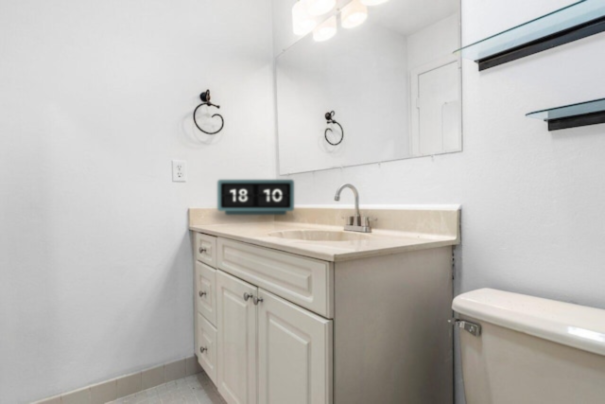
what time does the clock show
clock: 18:10
